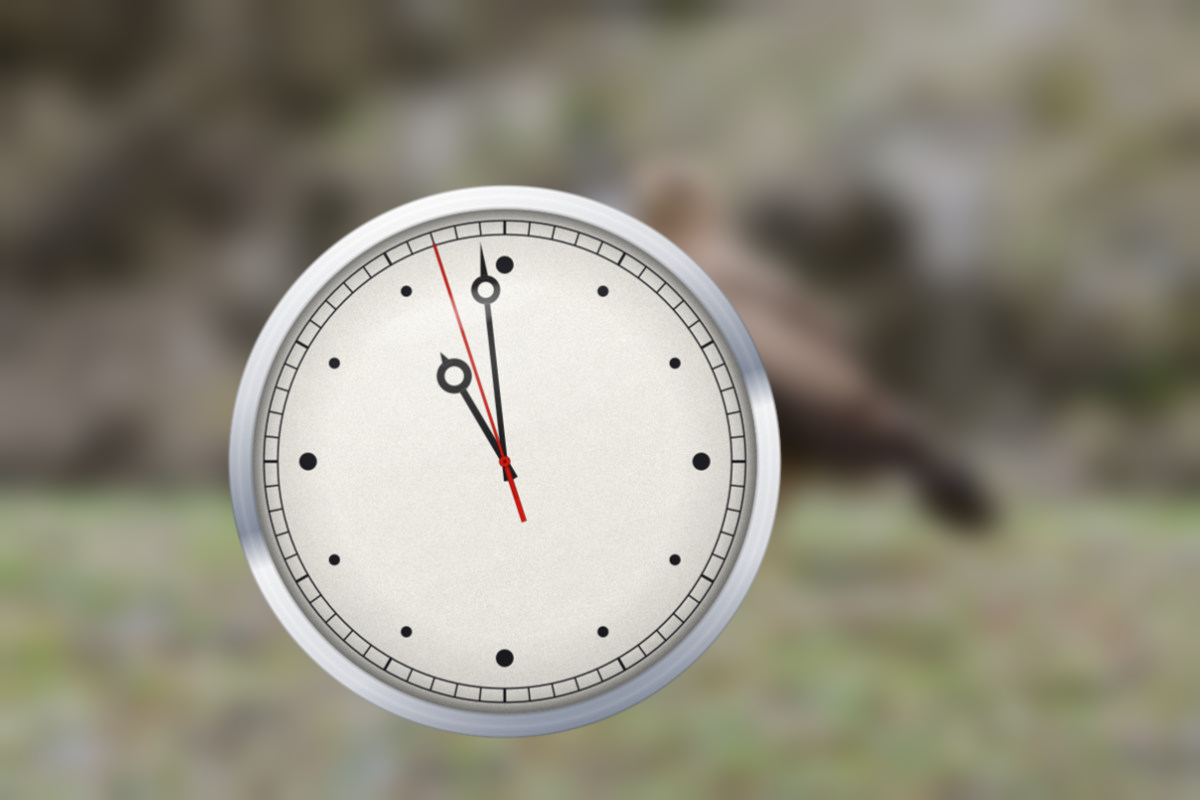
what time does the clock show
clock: 10:58:57
